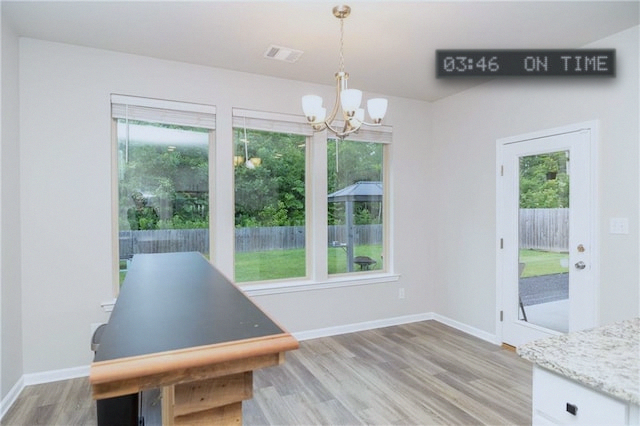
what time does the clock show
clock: 3:46
